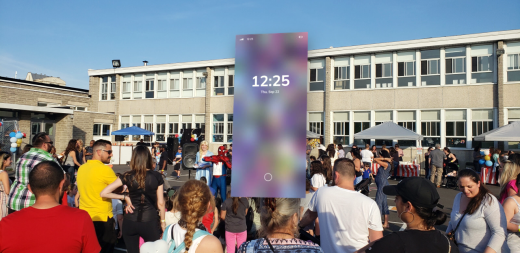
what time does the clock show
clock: 12:25
